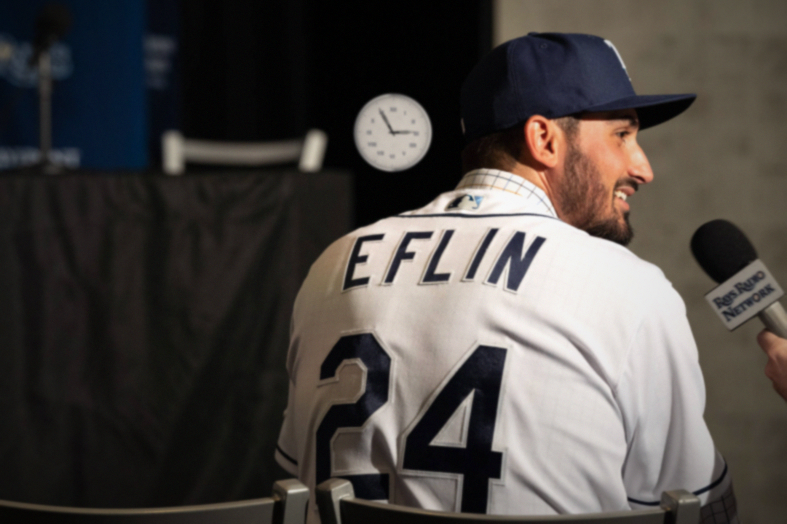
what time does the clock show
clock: 2:55
